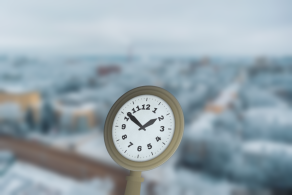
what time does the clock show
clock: 1:51
